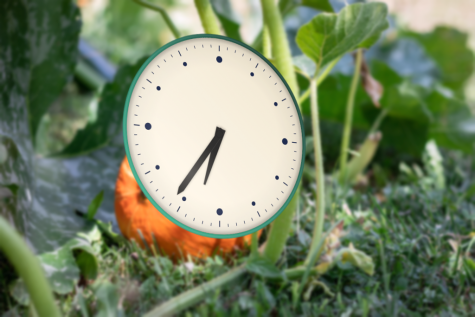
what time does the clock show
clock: 6:36
